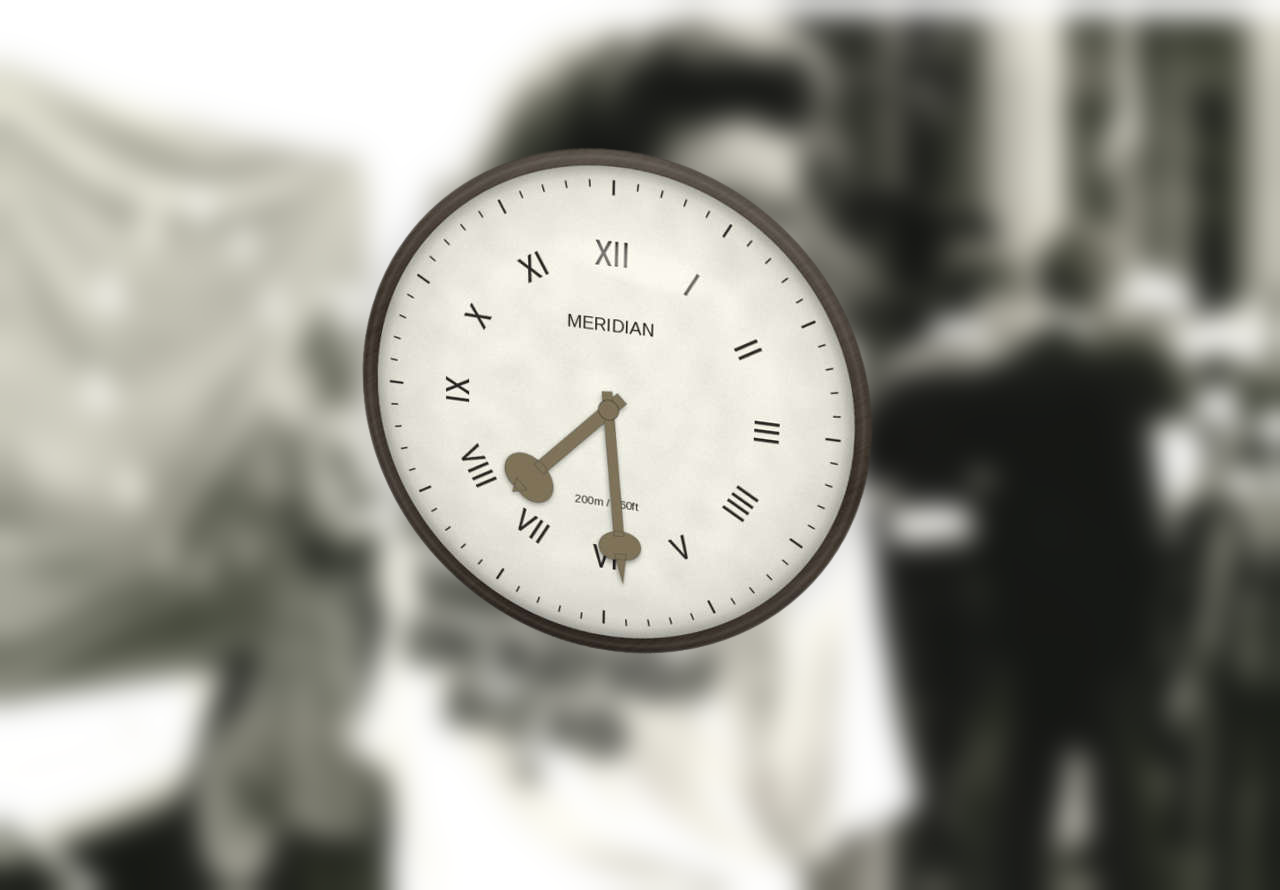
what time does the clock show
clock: 7:29
